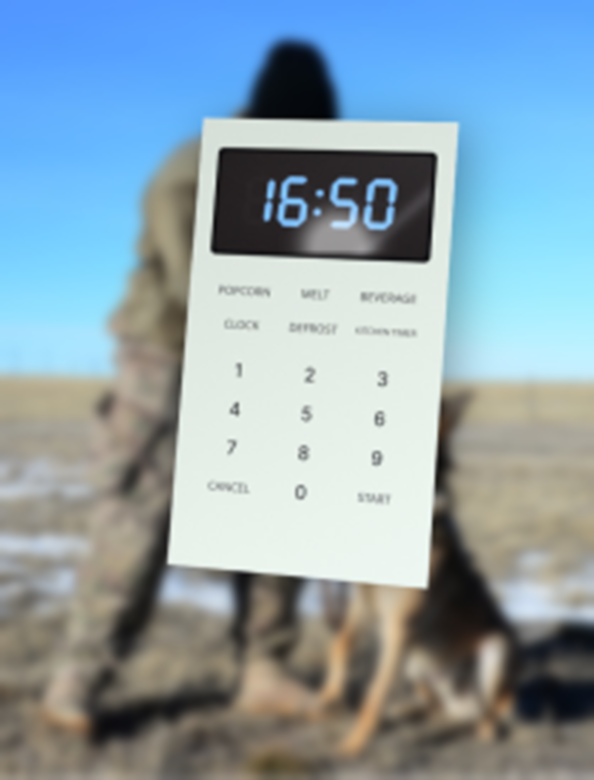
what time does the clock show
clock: 16:50
